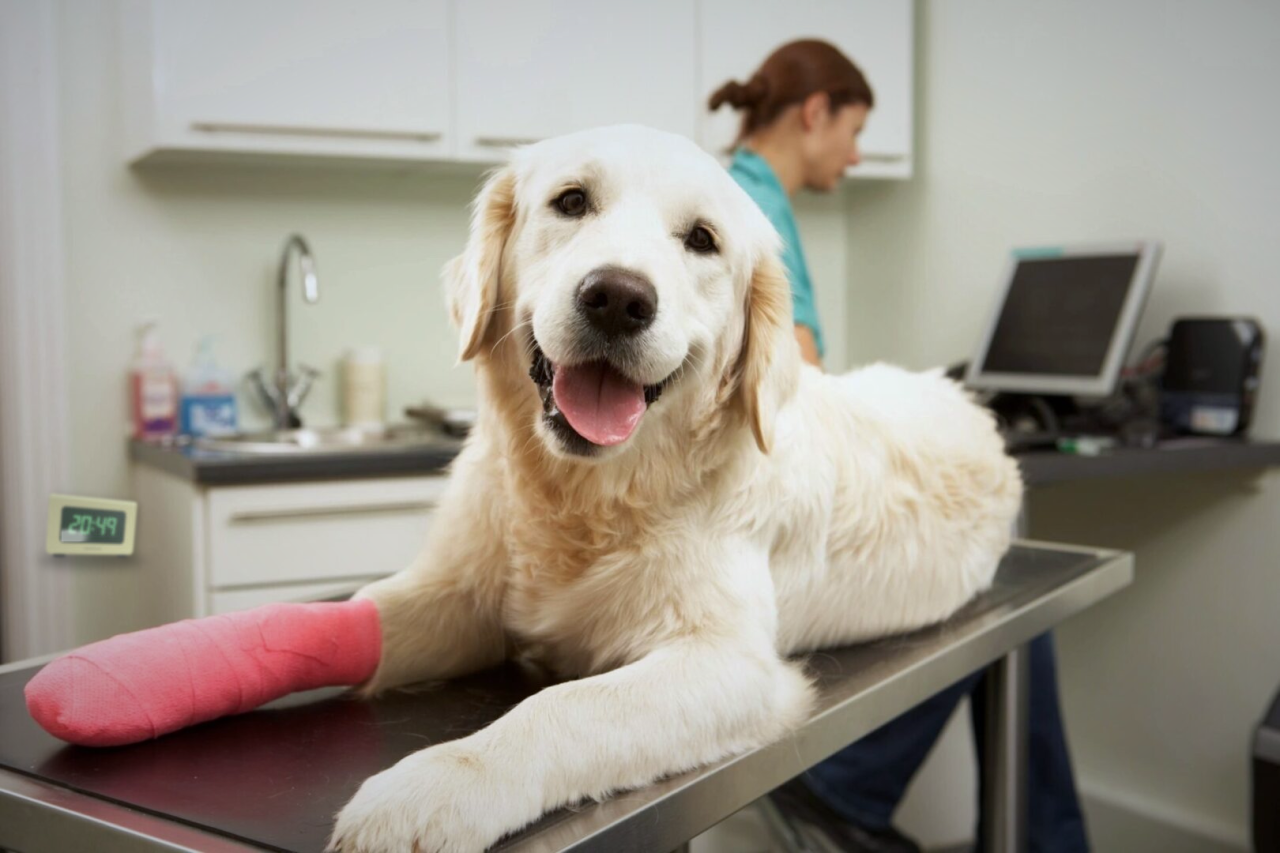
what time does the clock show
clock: 20:49
